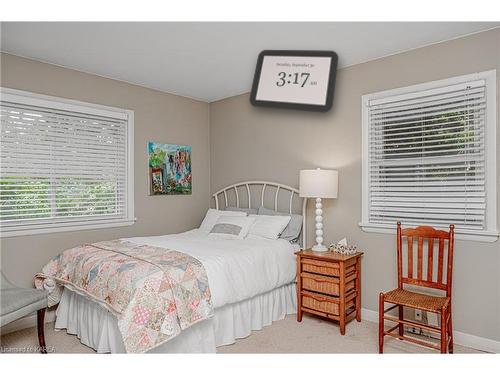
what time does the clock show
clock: 3:17
